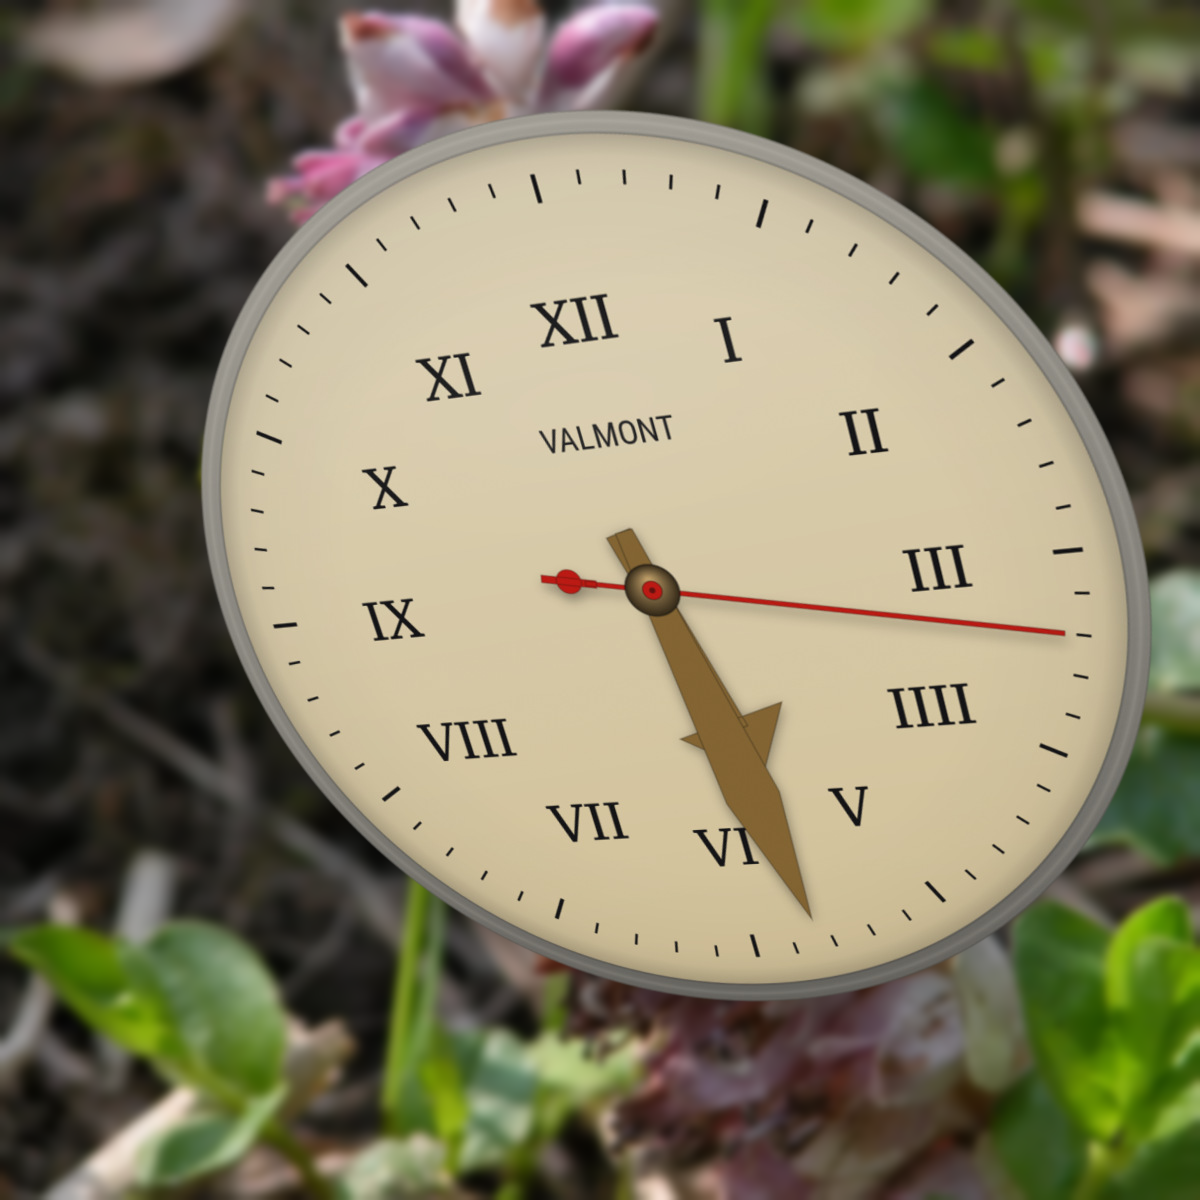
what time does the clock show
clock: 5:28:17
